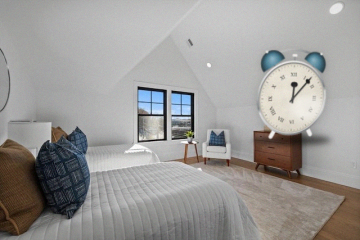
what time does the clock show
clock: 12:07
